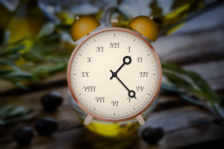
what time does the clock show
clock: 1:23
